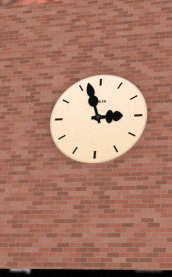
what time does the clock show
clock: 2:57
